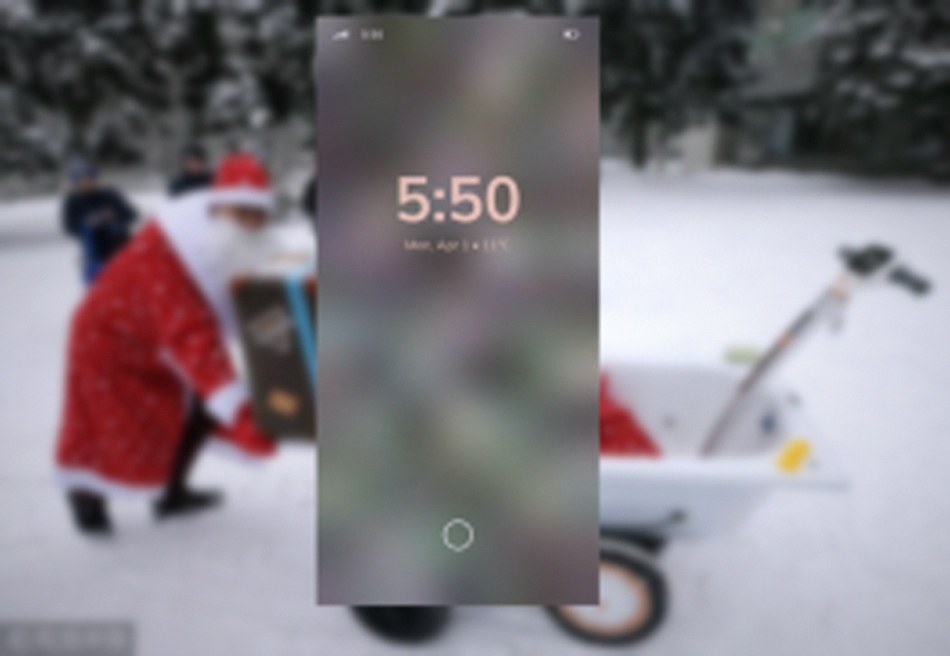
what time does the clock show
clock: 5:50
